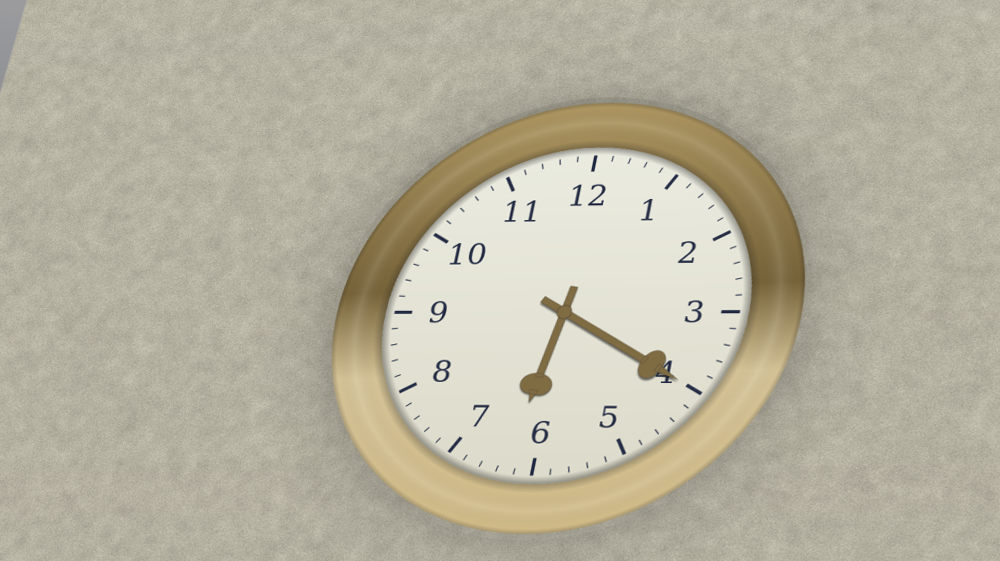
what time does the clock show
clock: 6:20
